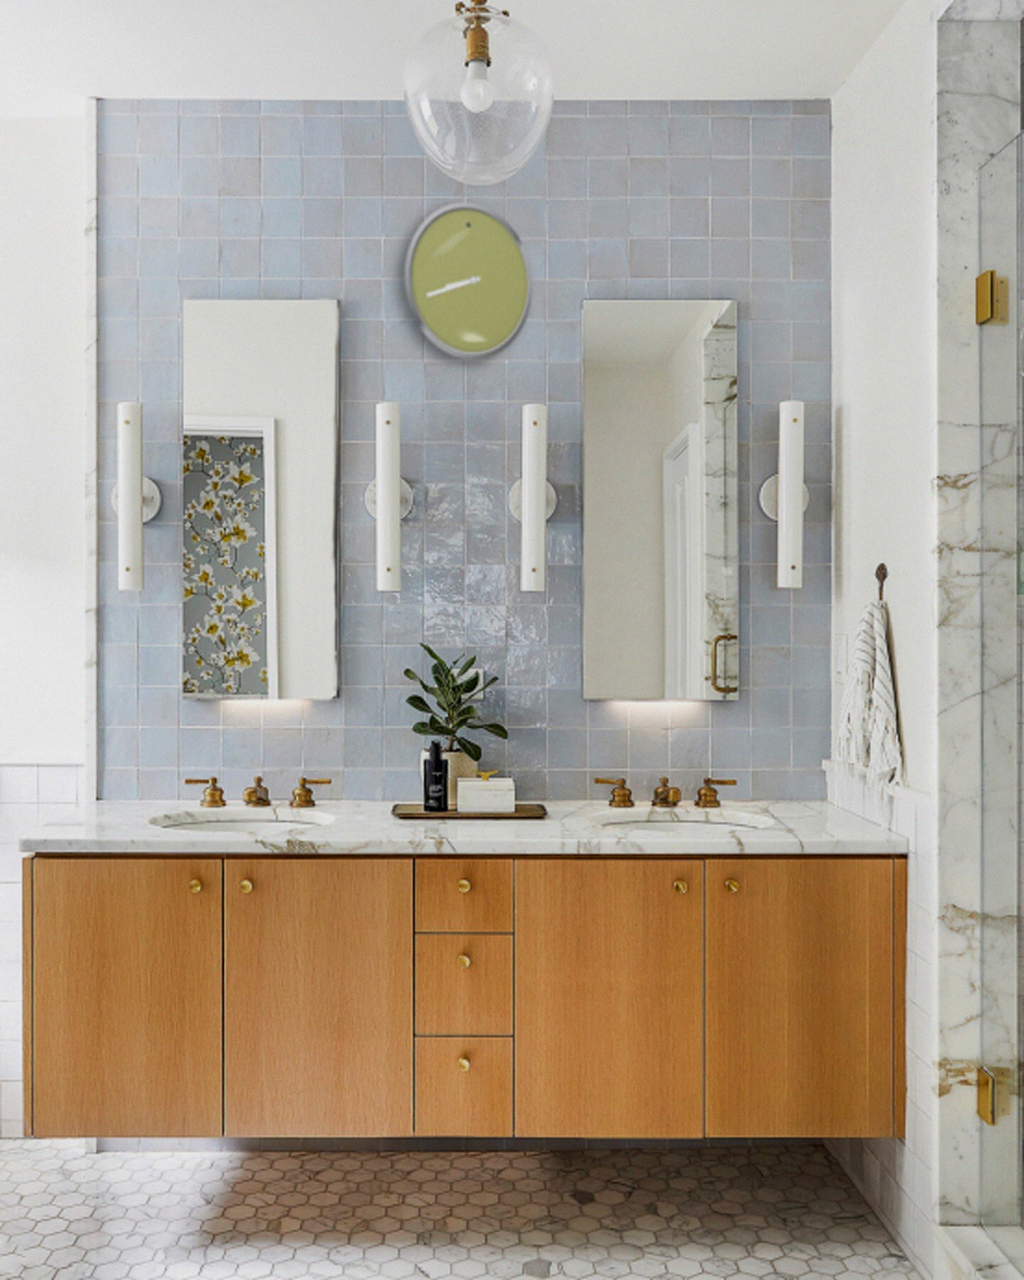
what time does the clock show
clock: 8:43
